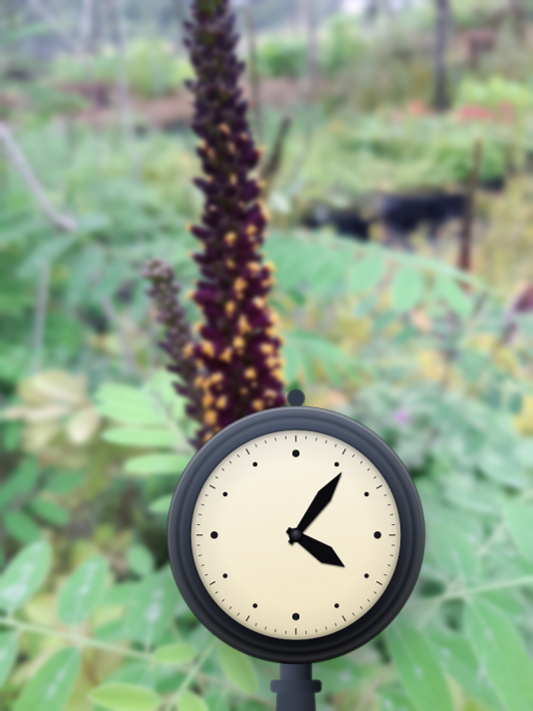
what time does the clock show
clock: 4:06
